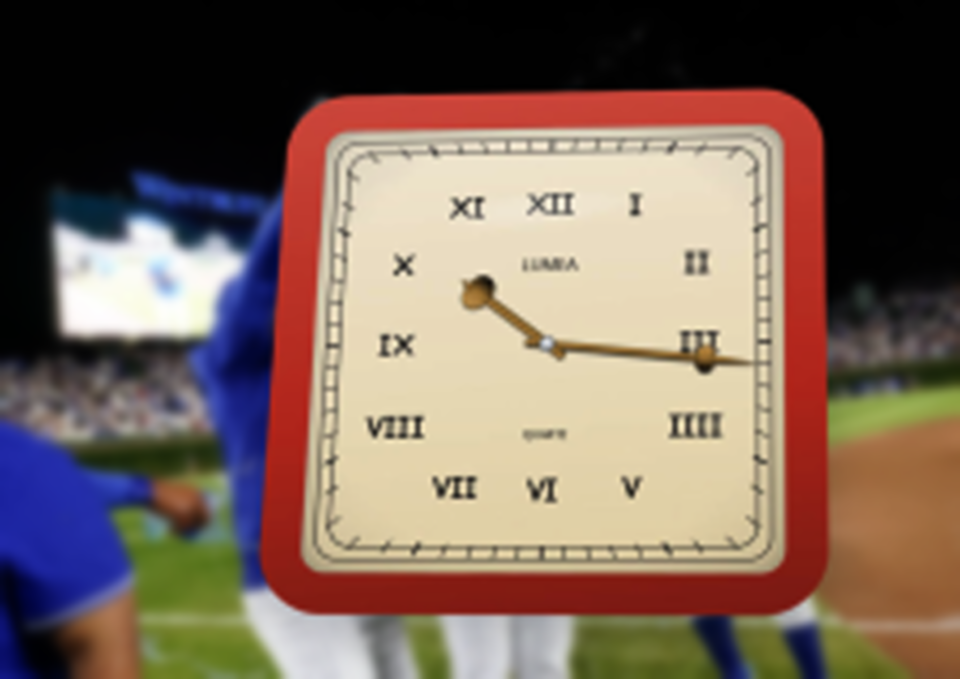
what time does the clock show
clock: 10:16
